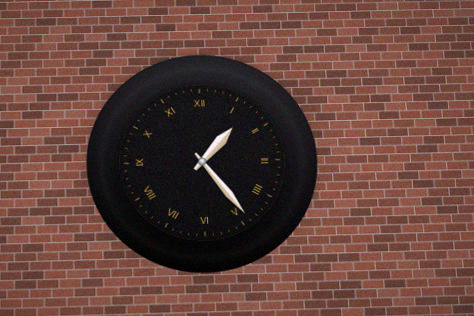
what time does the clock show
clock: 1:24
